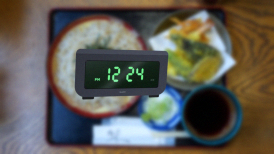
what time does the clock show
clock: 12:24
